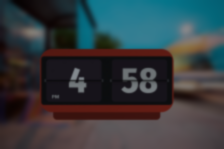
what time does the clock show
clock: 4:58
